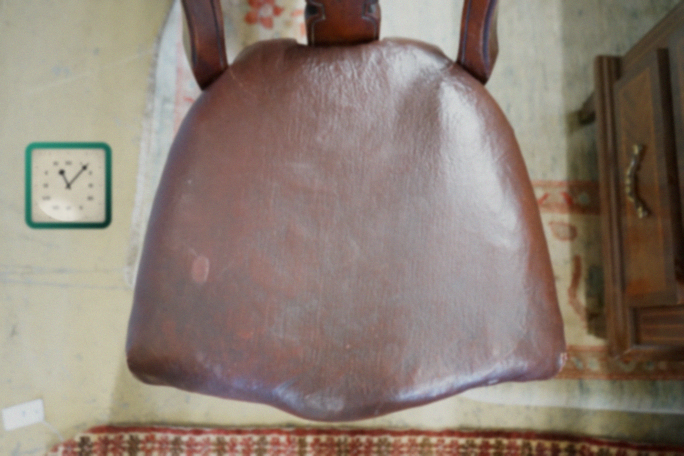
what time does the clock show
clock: 11:07
